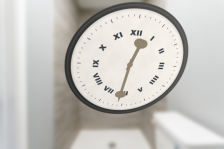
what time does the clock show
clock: 12:31
